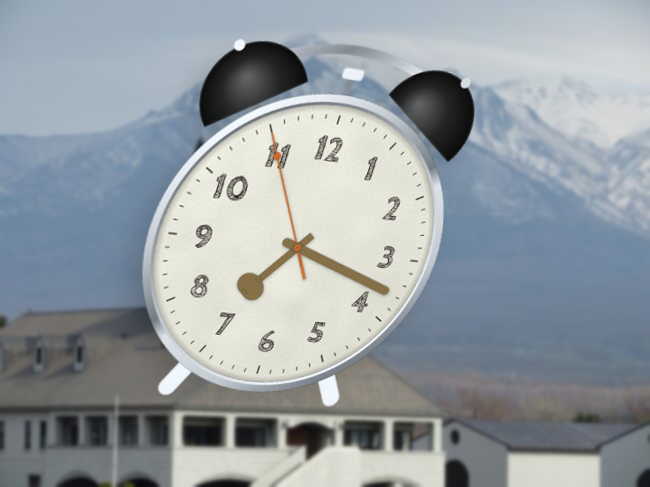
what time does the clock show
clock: 7:17:55
